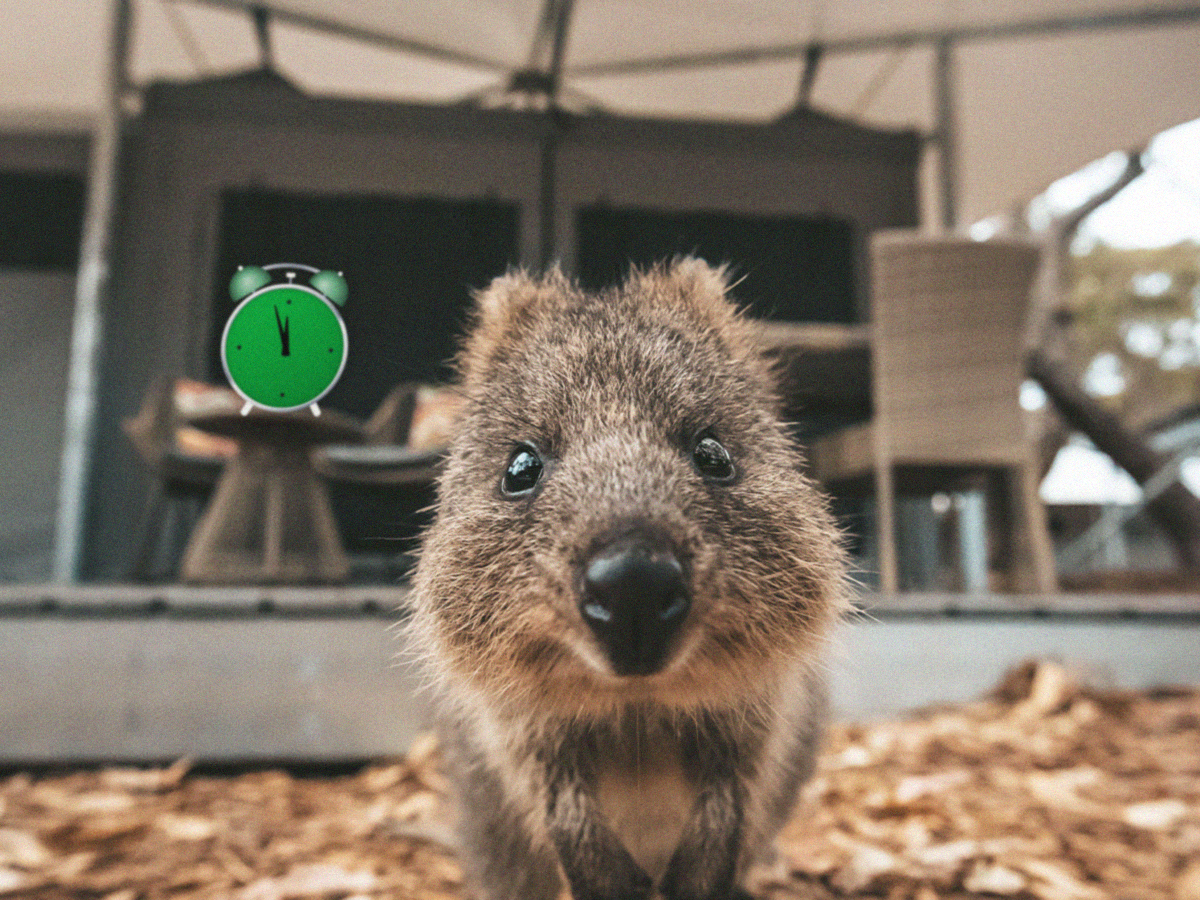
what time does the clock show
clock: 11:57
